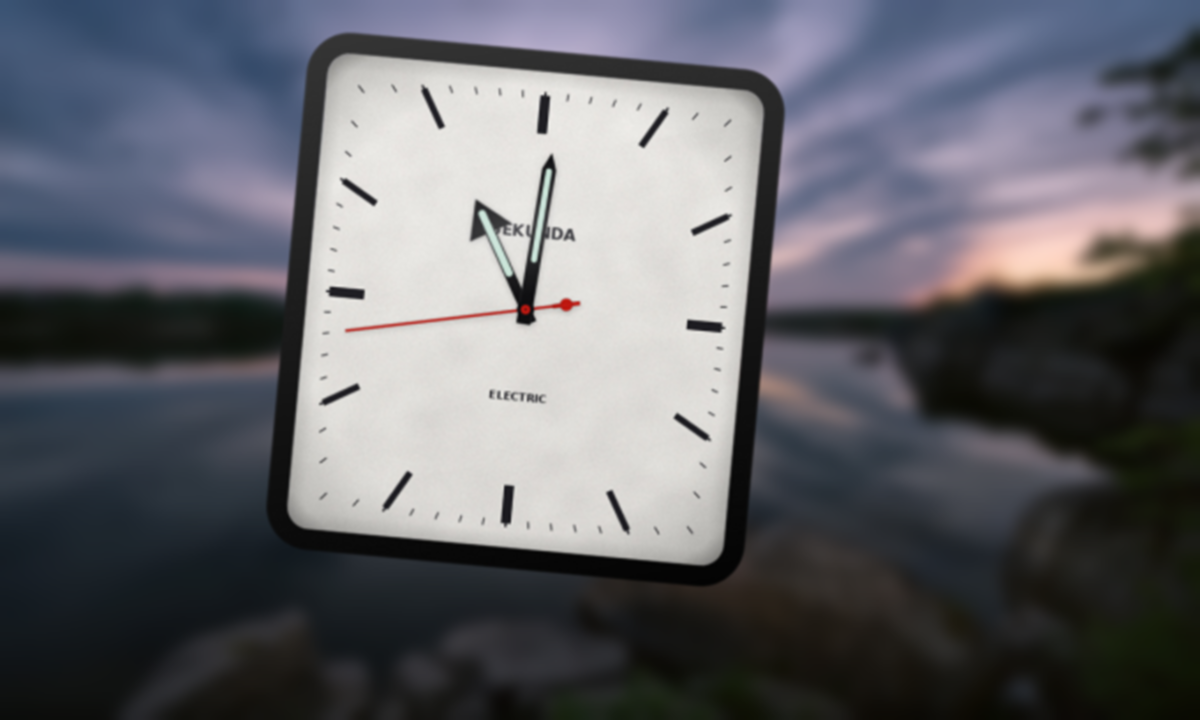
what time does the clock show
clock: 11:00:43
